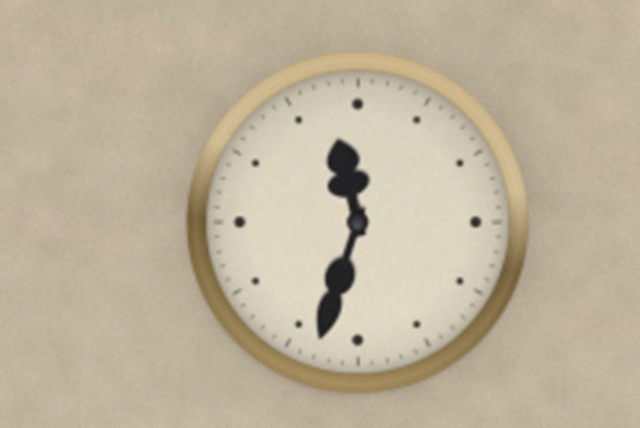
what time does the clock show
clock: 11:33
